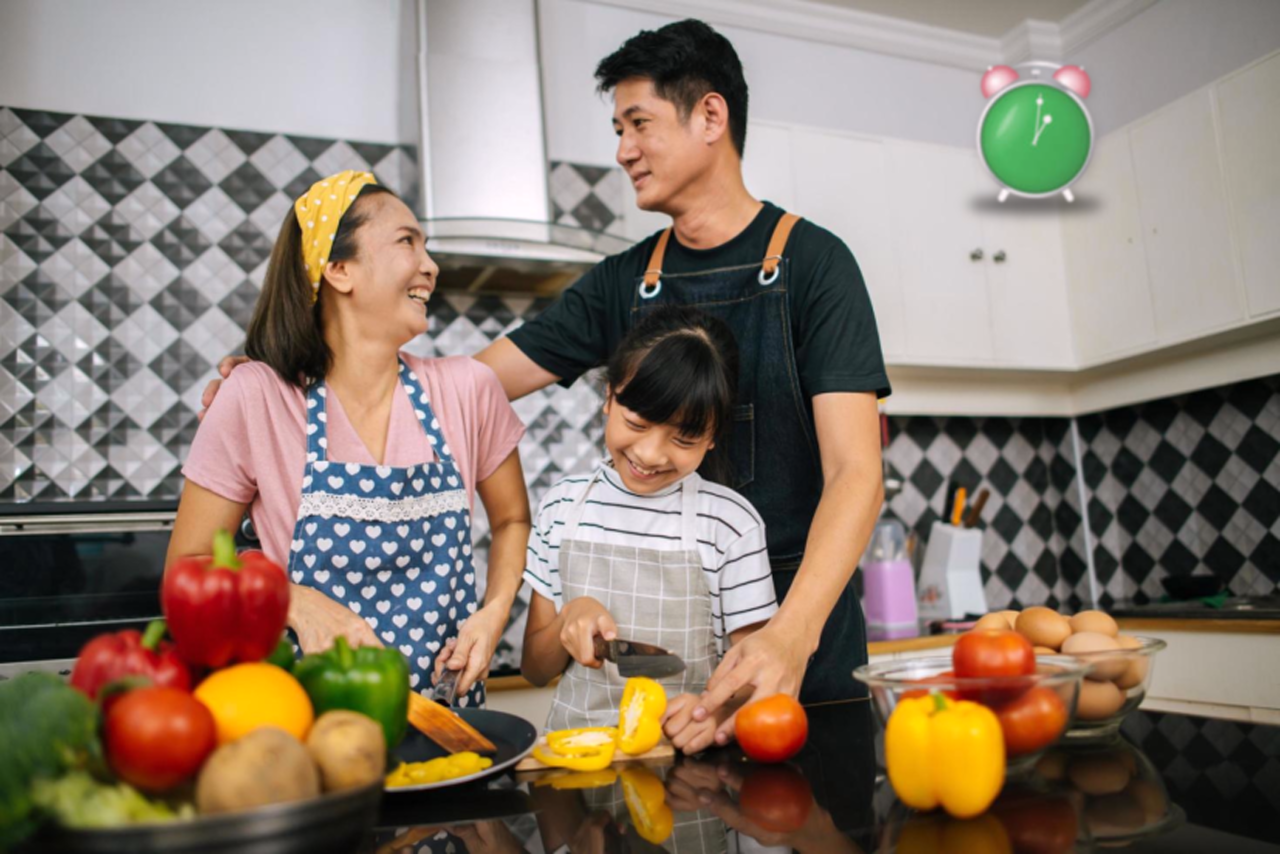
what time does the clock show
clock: 1:01
